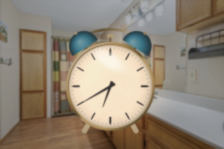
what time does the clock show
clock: 6:40
